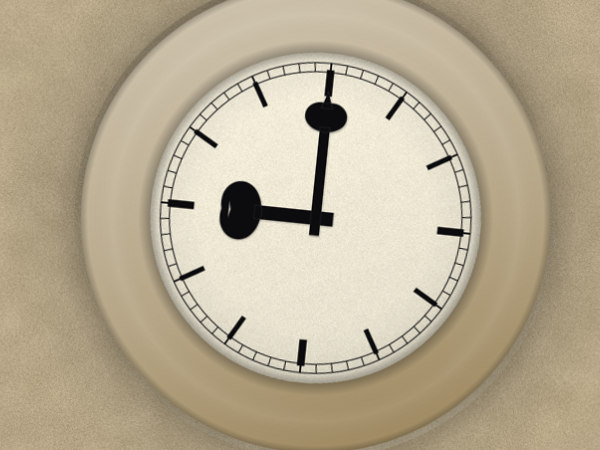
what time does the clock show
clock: 9:00
